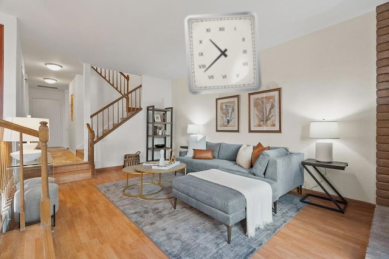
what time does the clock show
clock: 10:38
